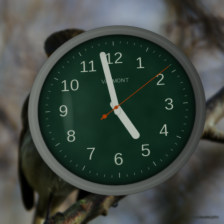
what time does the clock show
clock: 4:58:09
